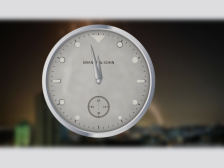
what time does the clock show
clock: 11:58
